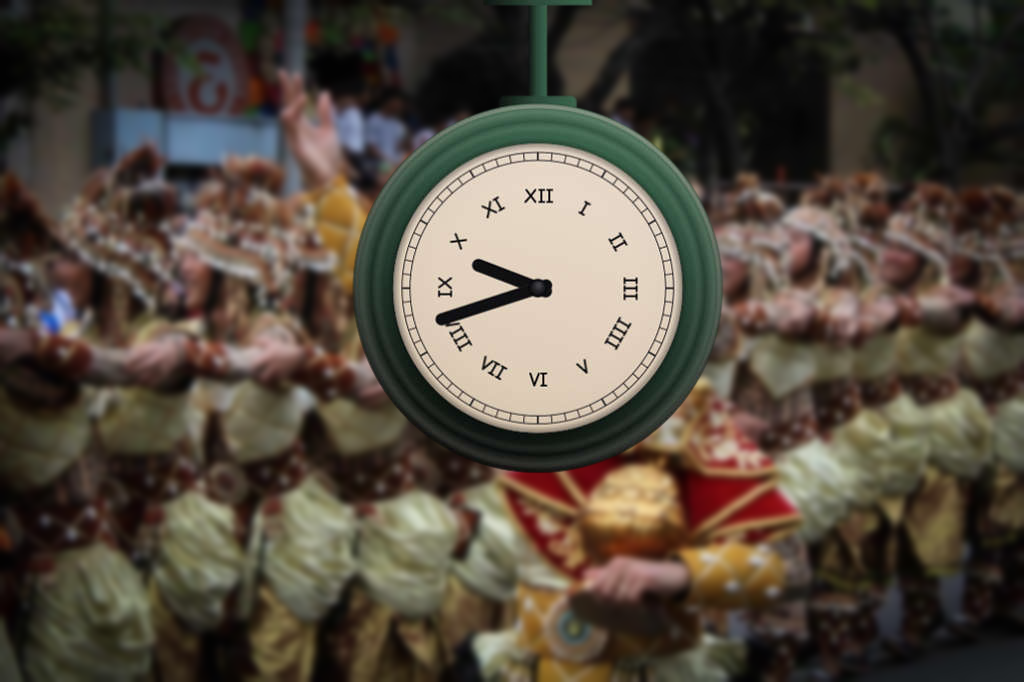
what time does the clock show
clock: 9:42
